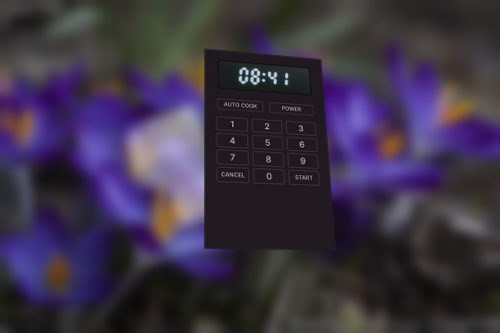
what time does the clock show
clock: 8:41
